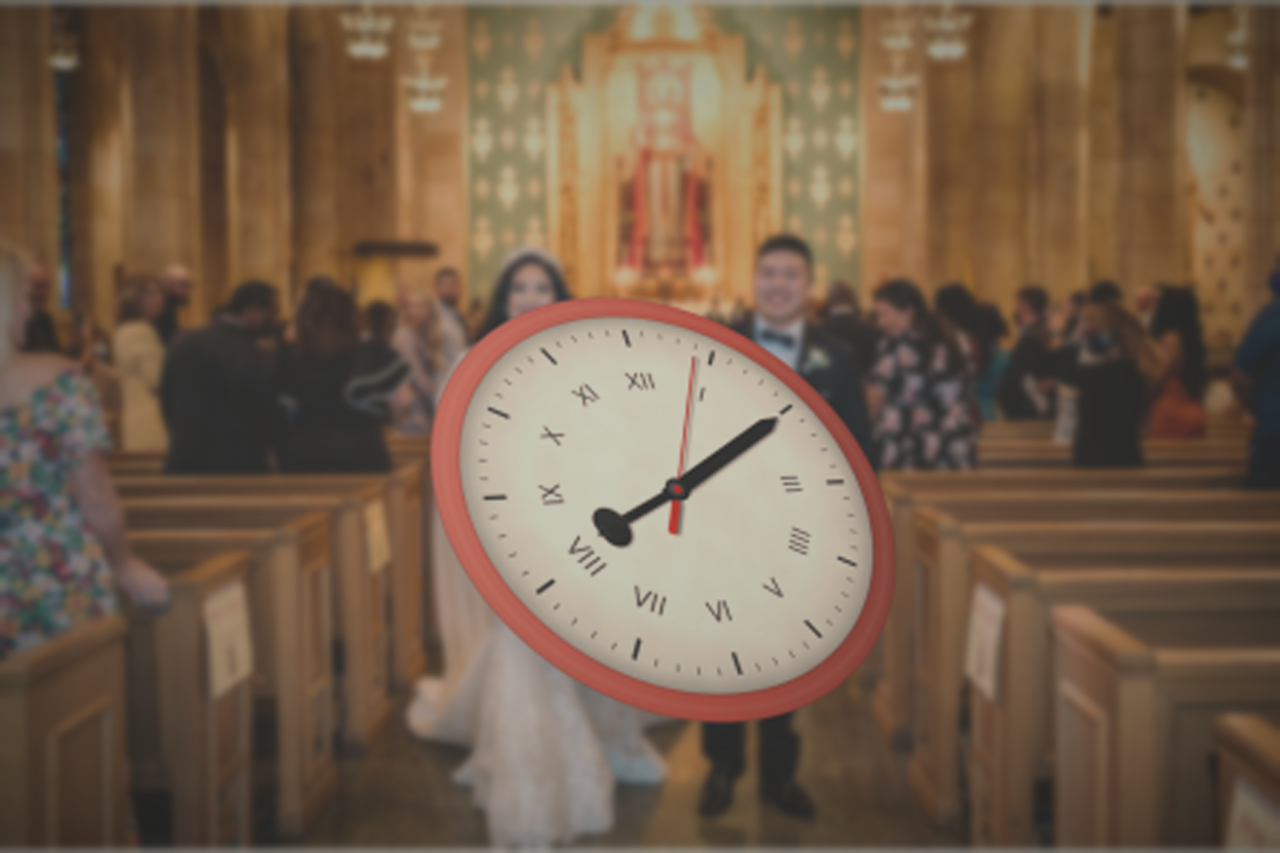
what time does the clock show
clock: 8:10:04
